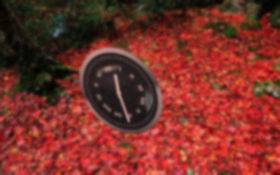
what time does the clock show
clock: 12:31
